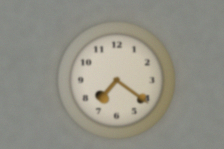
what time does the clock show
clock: 7:21
